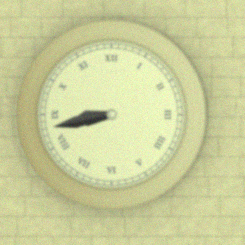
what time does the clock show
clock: 8:43
